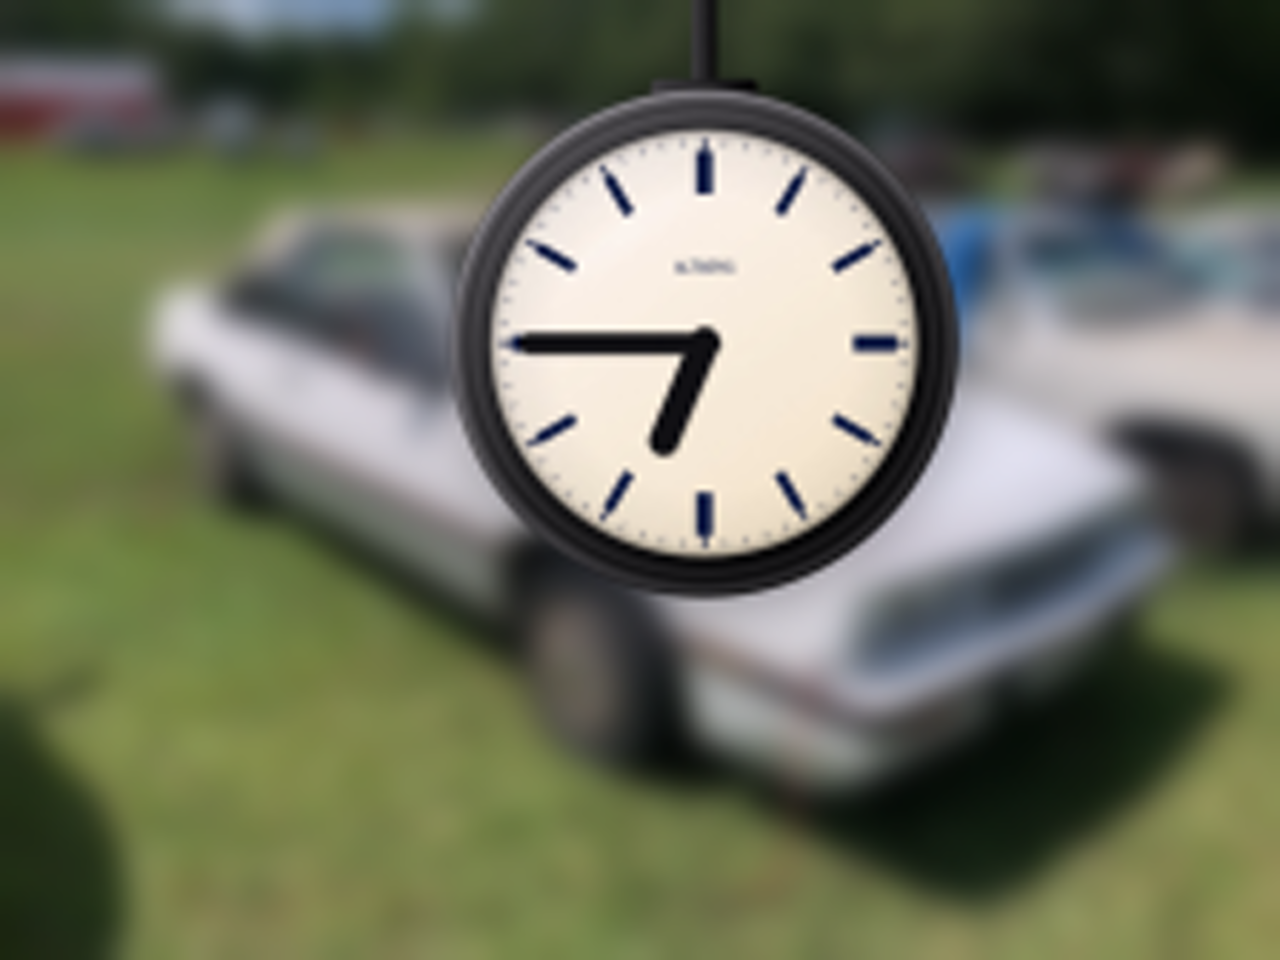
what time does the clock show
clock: 6:45
